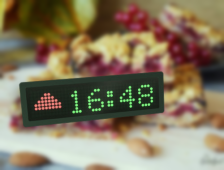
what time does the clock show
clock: 16:48
